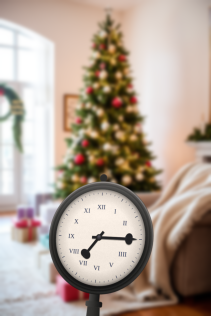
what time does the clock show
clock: 7:15
